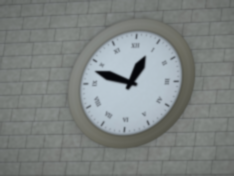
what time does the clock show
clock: 12:48
